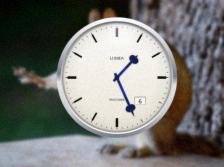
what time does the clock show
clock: 1:26
